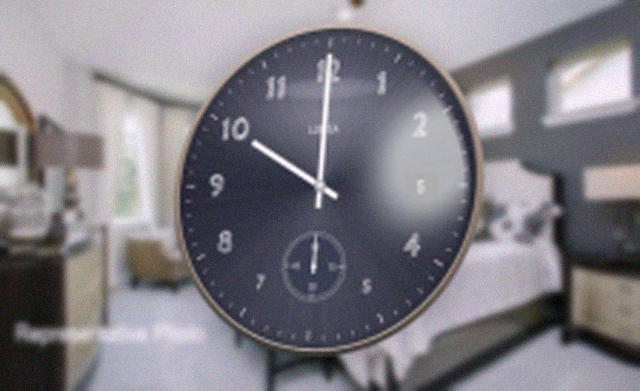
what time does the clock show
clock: 10:00
